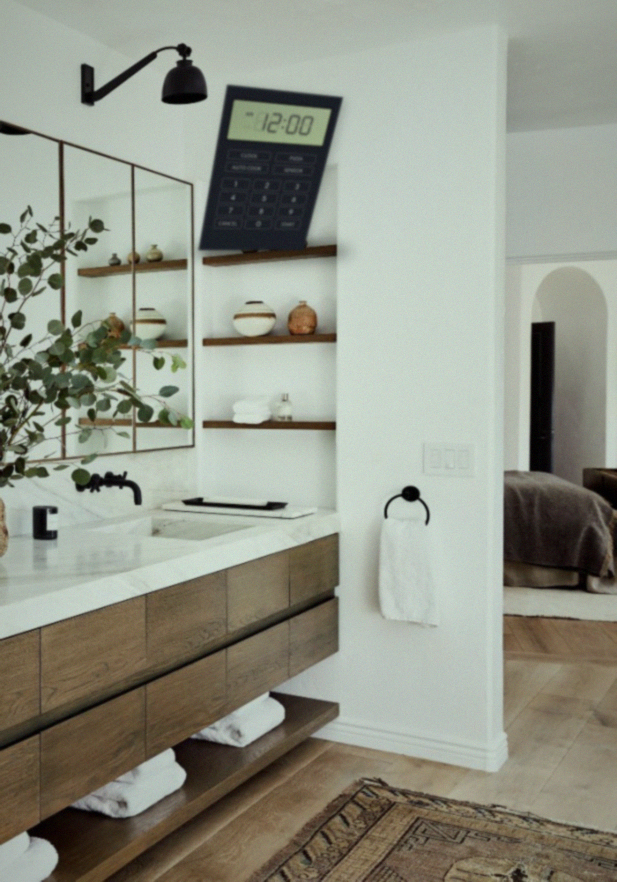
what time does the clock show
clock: 12:00
